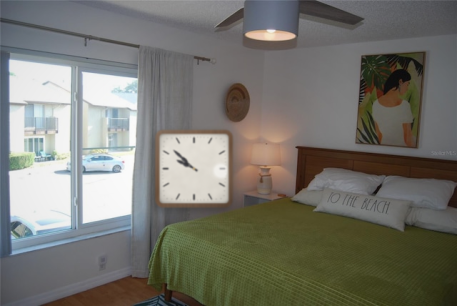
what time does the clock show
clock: 9:52
